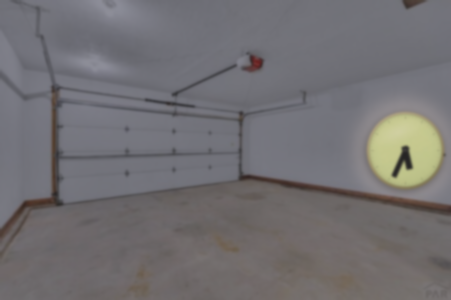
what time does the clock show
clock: 5:34
